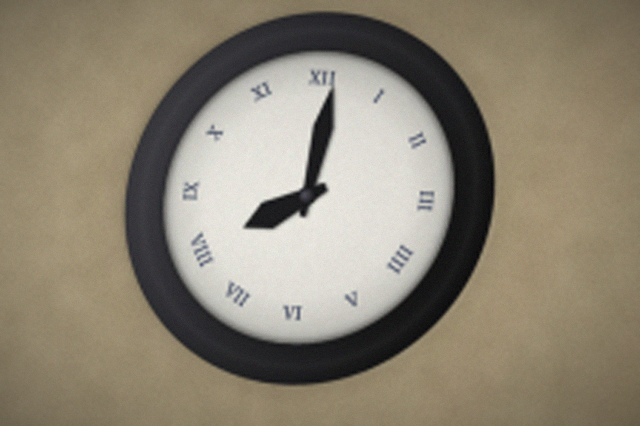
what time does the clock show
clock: 8:01
